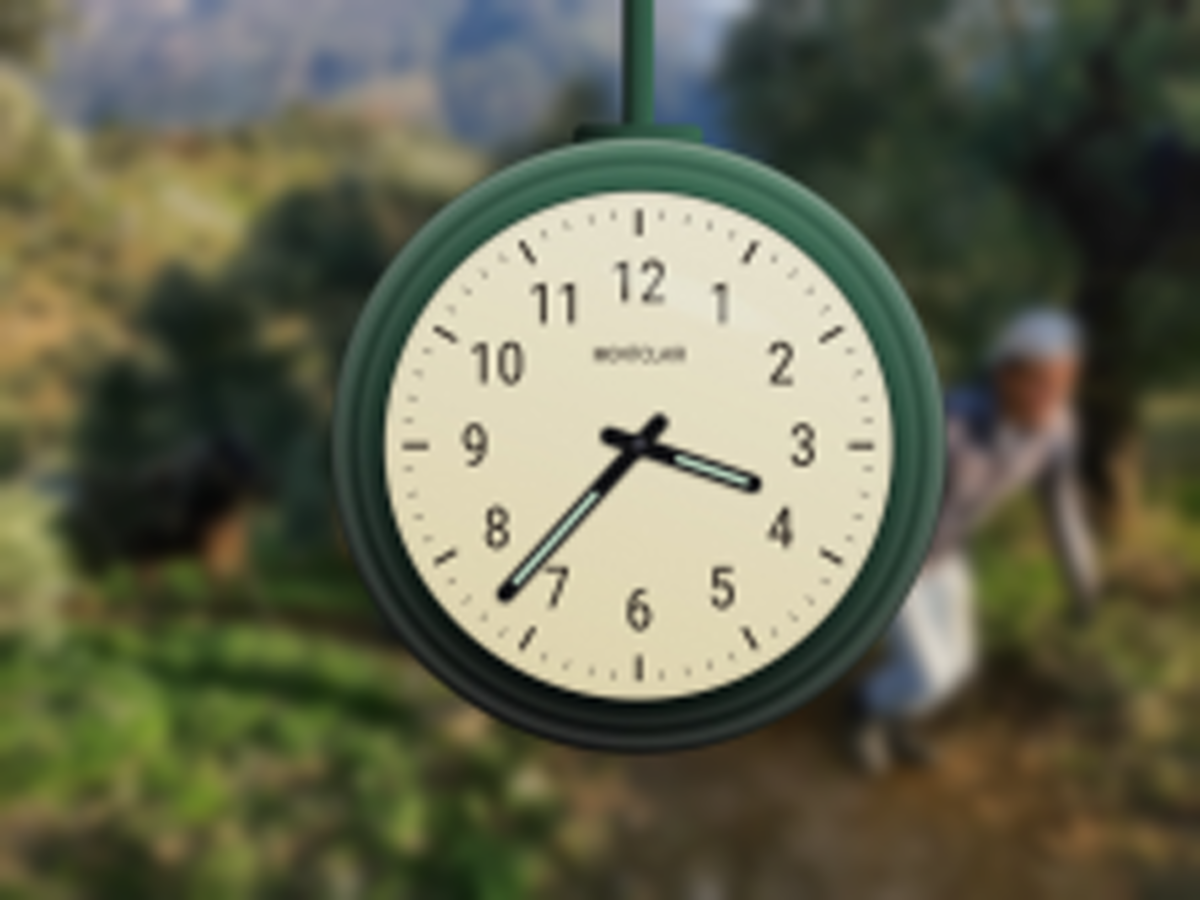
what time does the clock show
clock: 3:37
